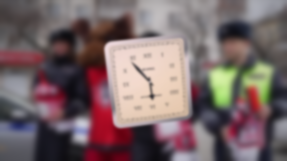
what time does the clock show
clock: 5:54
